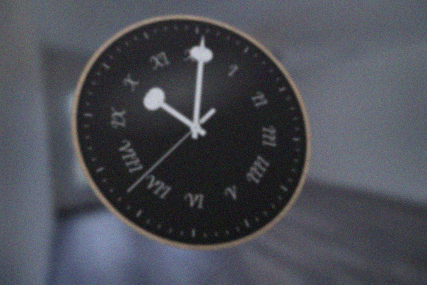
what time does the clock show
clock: 10:00:37
